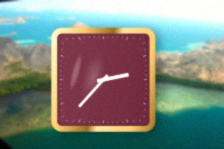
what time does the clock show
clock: 2:37
